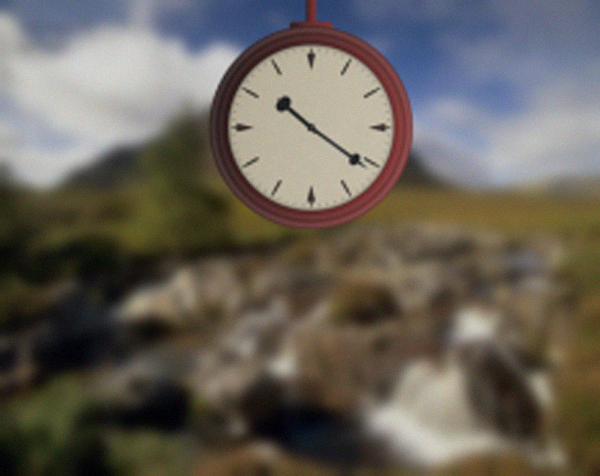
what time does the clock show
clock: 10:21
